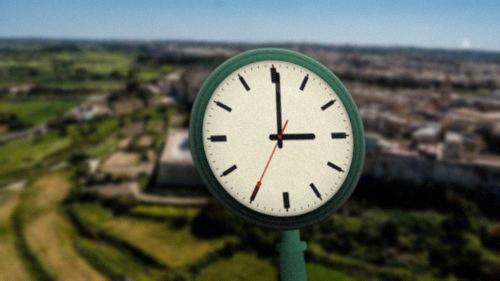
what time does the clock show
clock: 3:00:35
